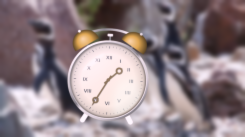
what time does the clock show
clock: 1:35
